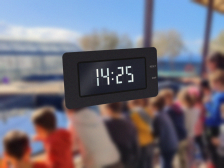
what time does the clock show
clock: 14:25
